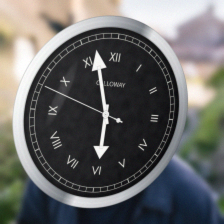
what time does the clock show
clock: 5:56:48
